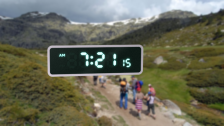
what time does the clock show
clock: 7:21:15
